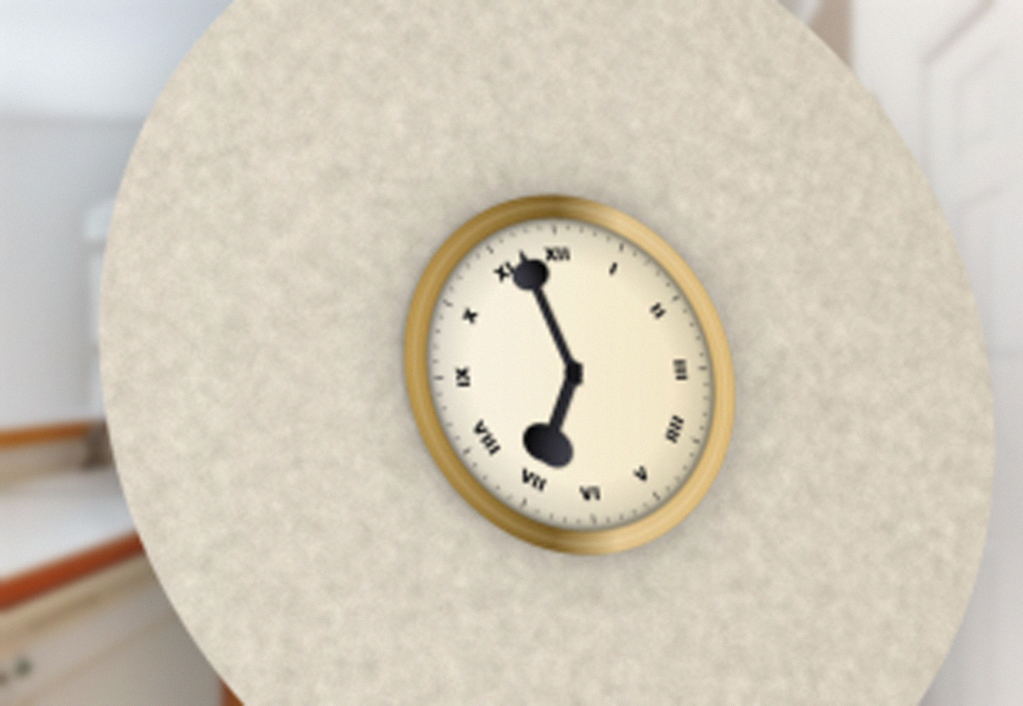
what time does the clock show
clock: 6:57
